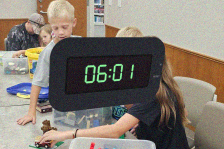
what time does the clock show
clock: 6:01
